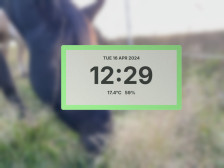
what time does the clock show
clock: 12:29
